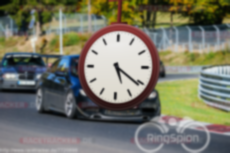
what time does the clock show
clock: 5:21
